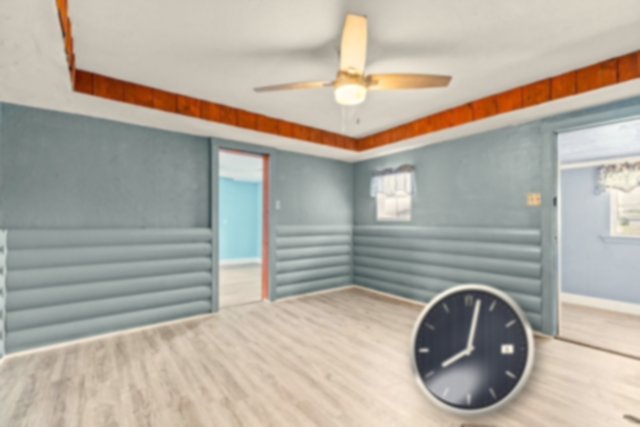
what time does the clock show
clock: 8:02
